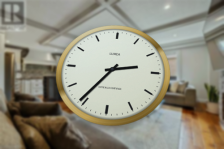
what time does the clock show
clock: 2:36
